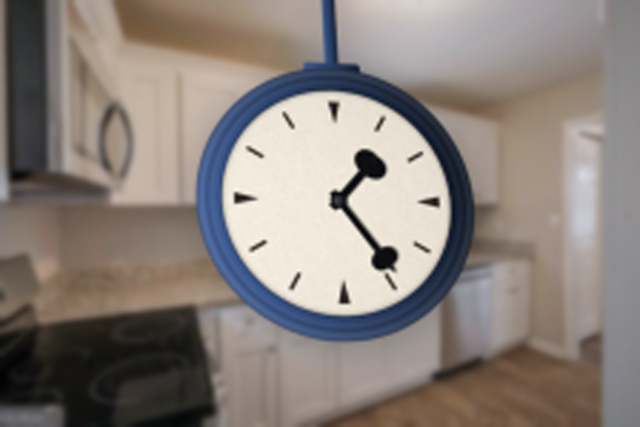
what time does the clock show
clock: 1:24
